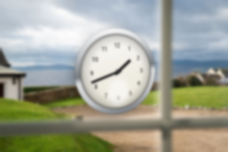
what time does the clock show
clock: 1:42
